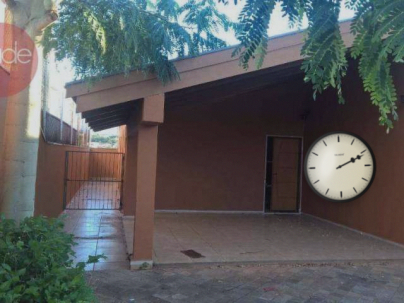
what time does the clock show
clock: 2:11
